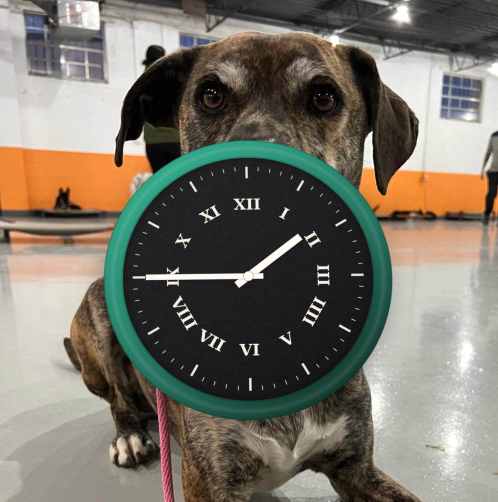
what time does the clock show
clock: 1:45
